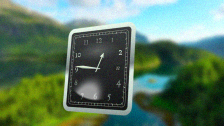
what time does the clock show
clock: 12:46
